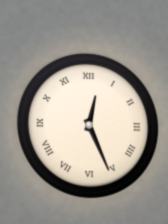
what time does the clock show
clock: 12:26
